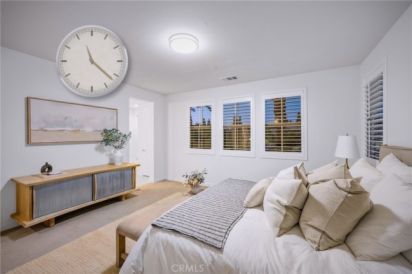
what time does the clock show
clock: 11:22
